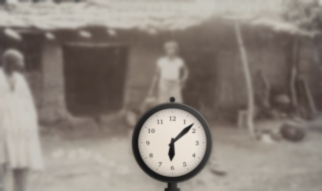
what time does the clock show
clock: 6:08
